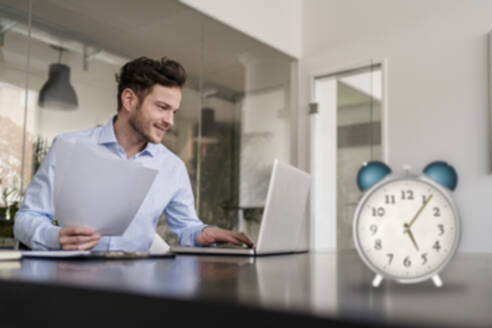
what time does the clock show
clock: 5:06
